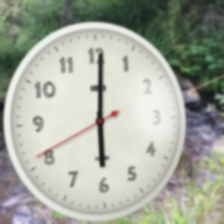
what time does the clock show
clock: 6:00:41
